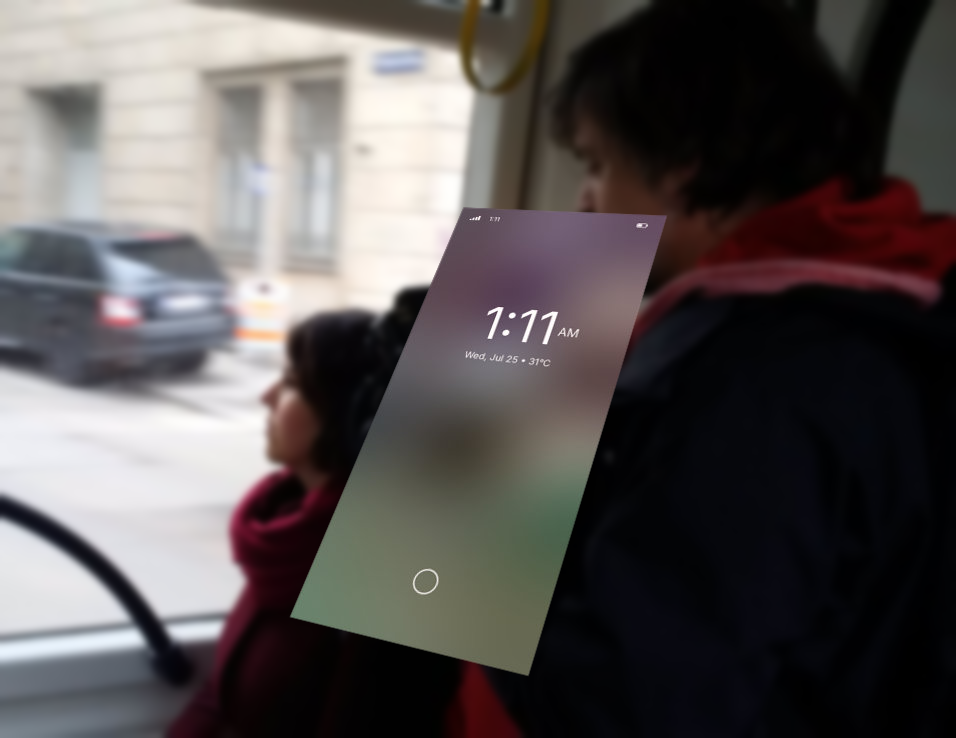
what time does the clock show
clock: 1:11
